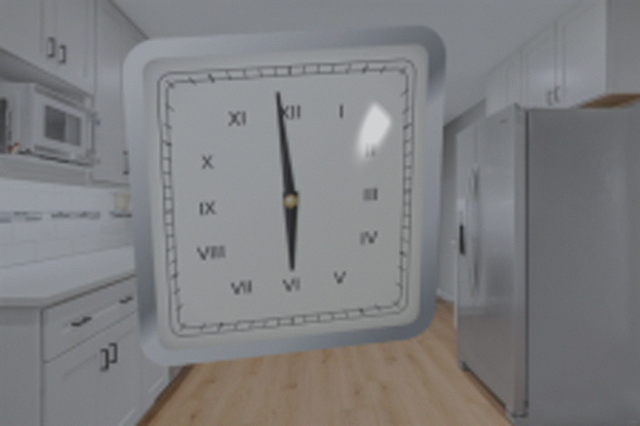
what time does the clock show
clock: 5:59
